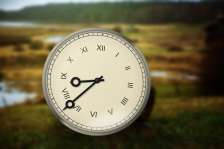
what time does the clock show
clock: 8:37
